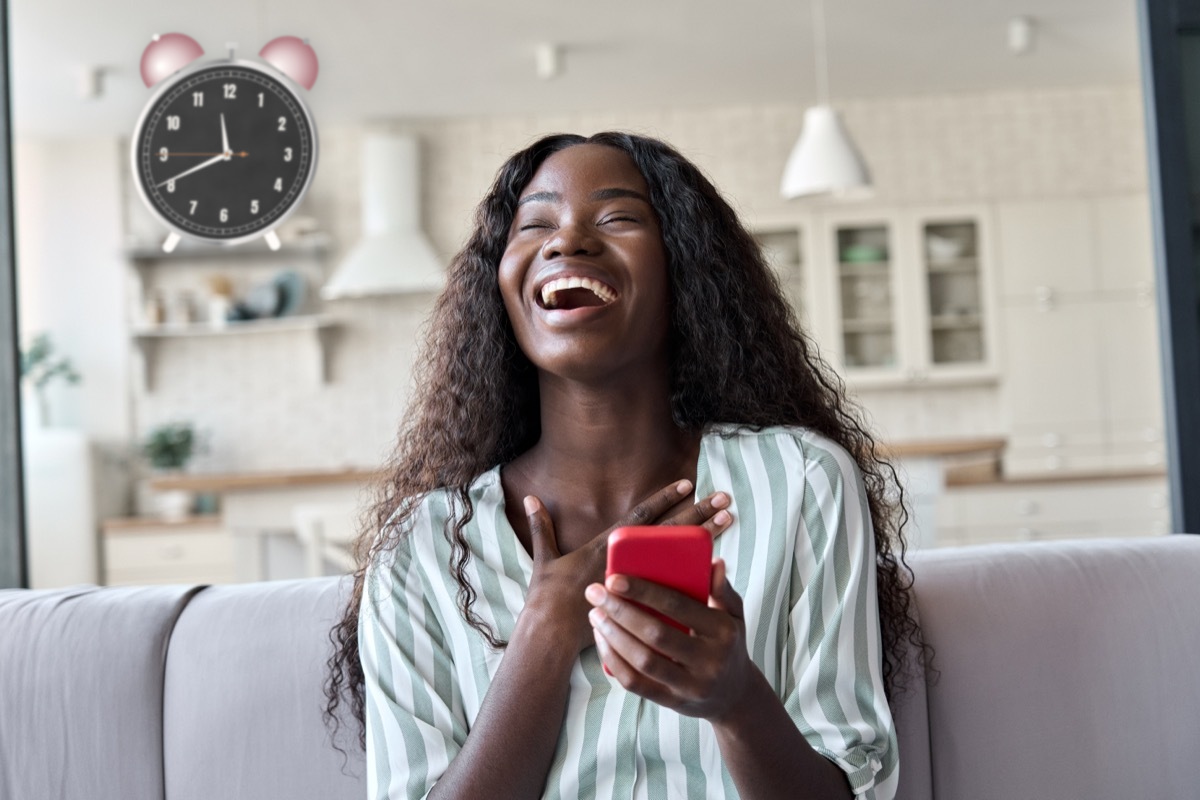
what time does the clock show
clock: 11:40:45
